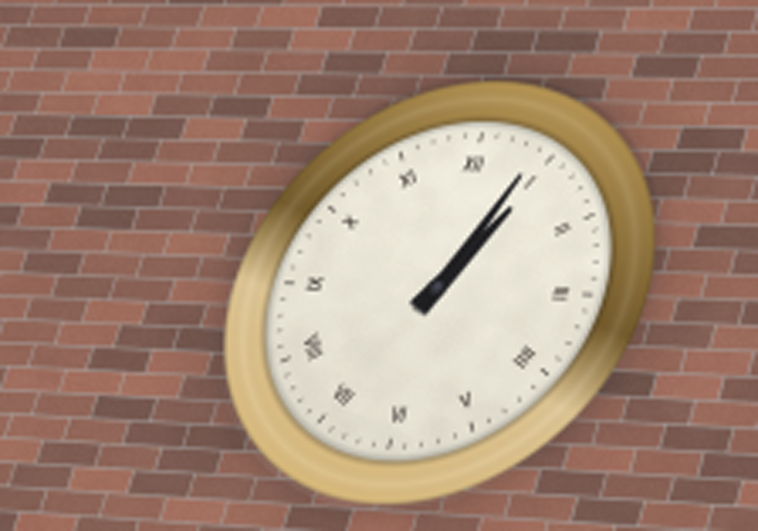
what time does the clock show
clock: 1:04
